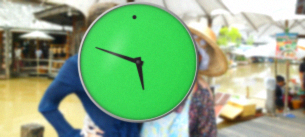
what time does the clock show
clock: 5:49
